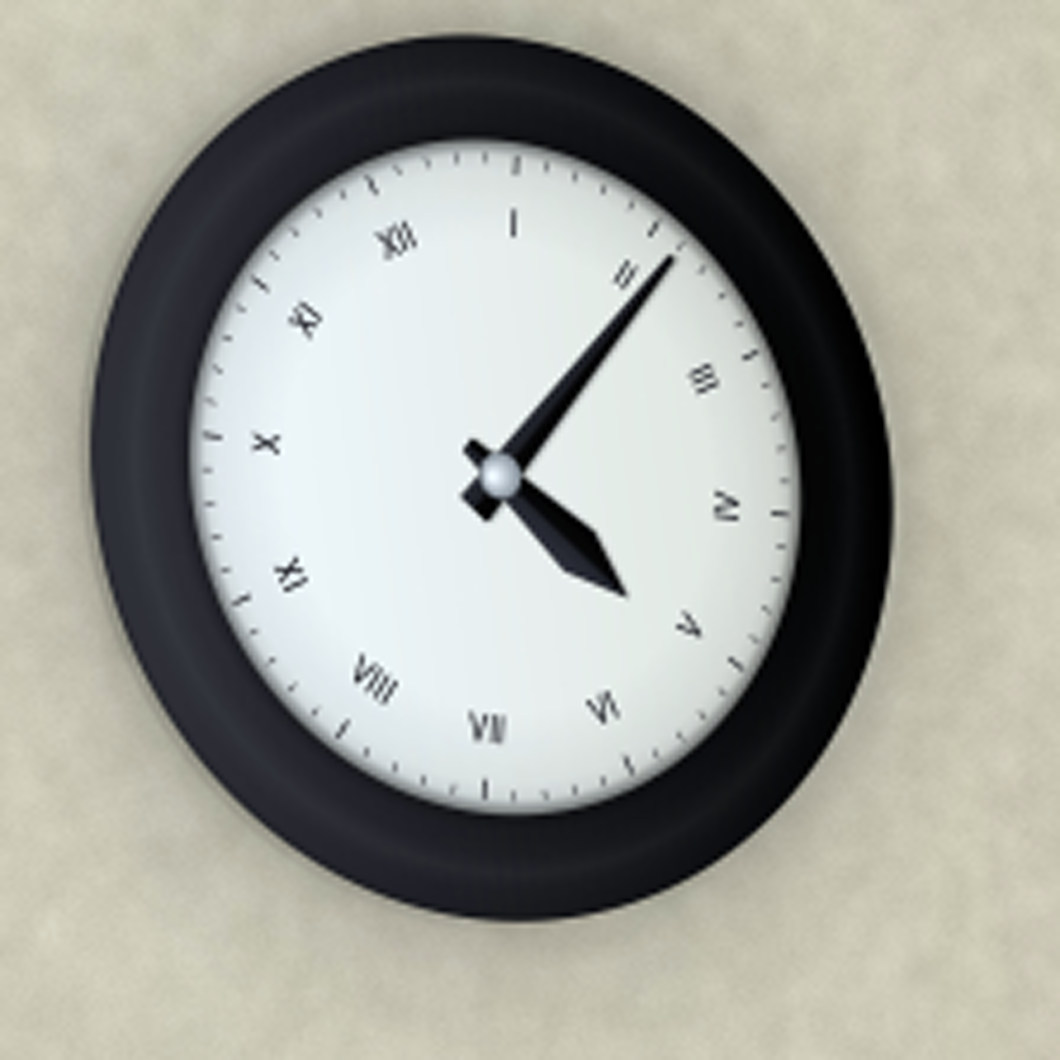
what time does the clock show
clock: 5:11
